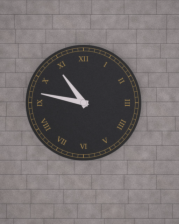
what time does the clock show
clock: 10:47
